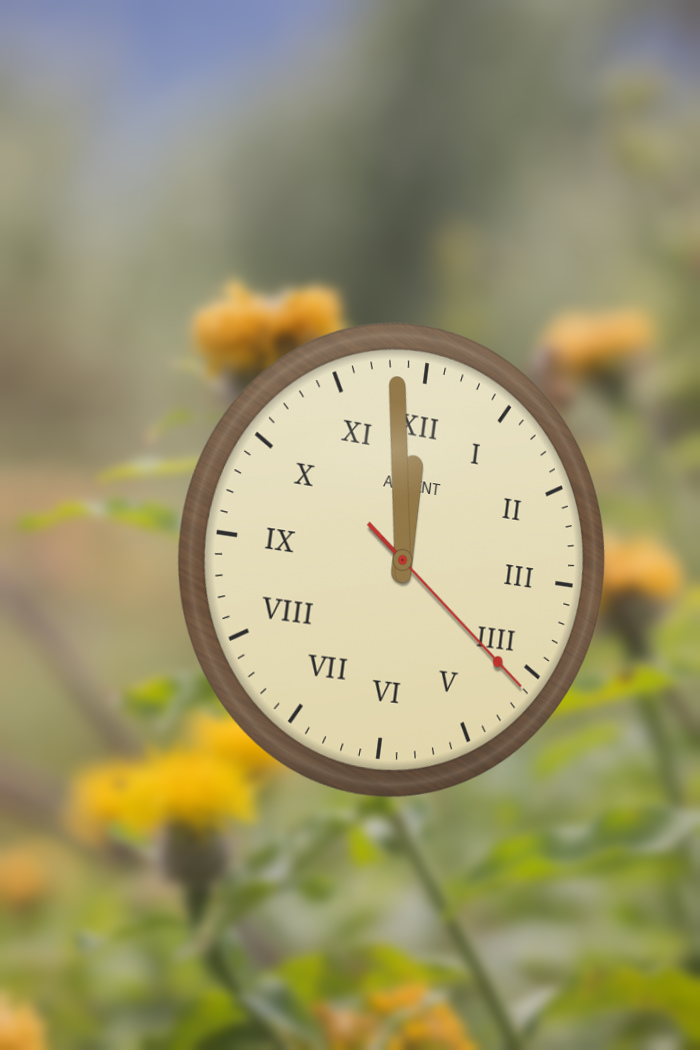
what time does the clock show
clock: 11:58:21
